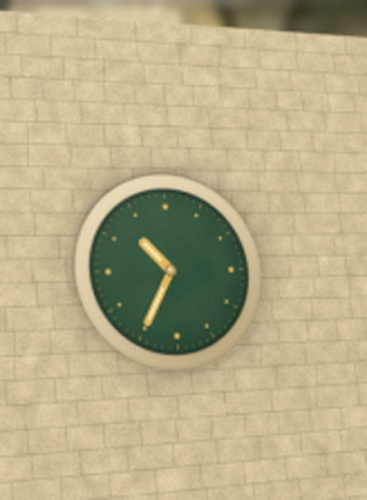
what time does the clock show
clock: 10:35
